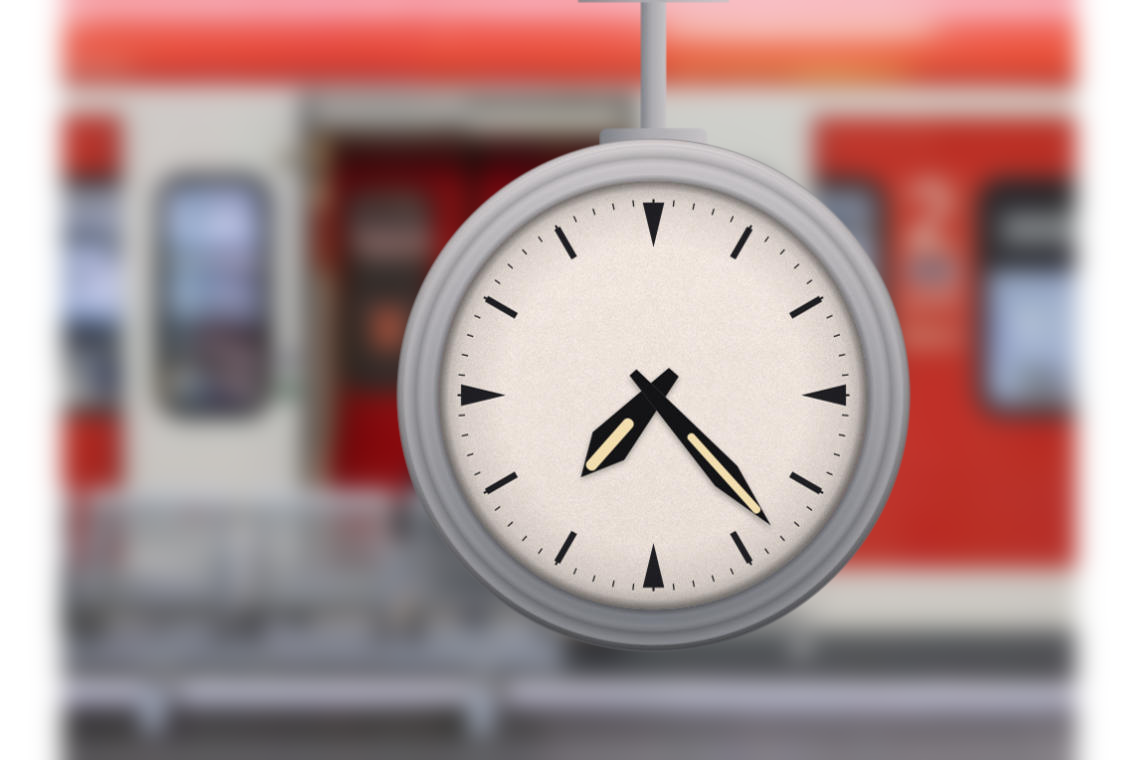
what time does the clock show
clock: 7:23
